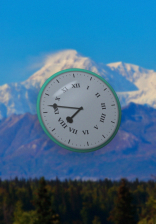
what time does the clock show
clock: 7:47
